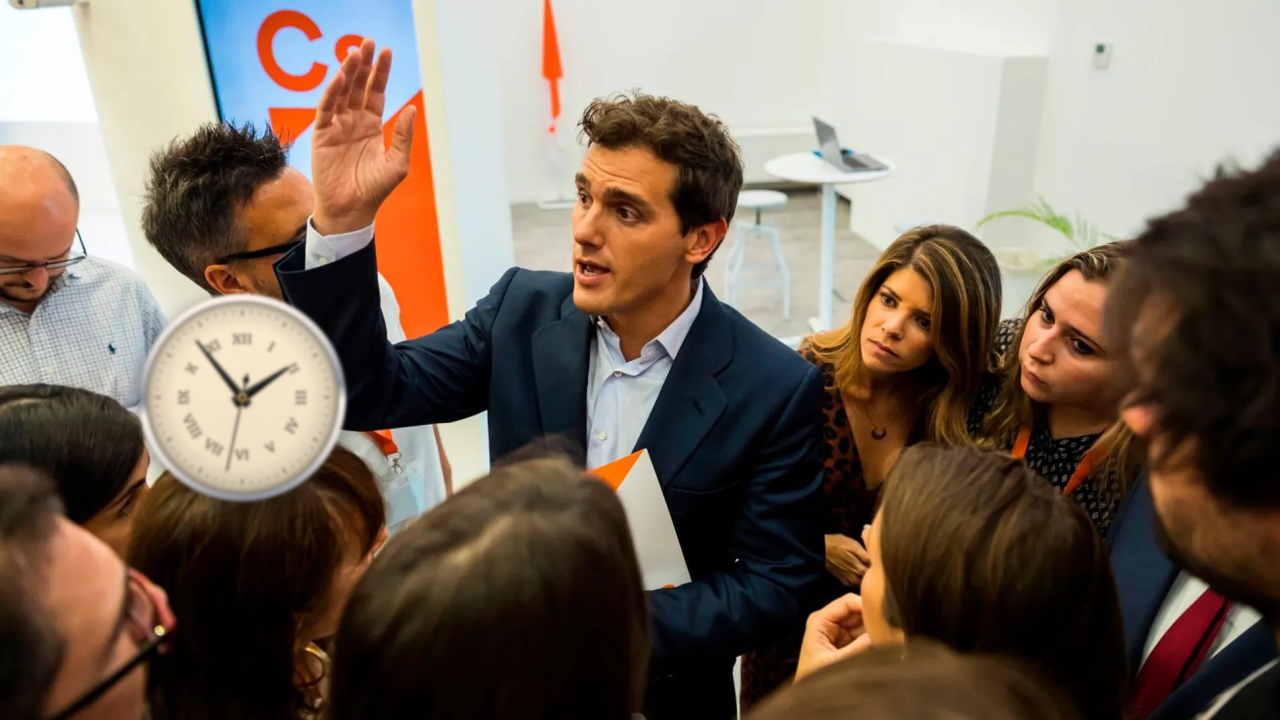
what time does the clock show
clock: 1:53:32
